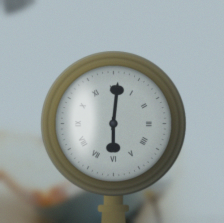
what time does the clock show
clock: 6:01
